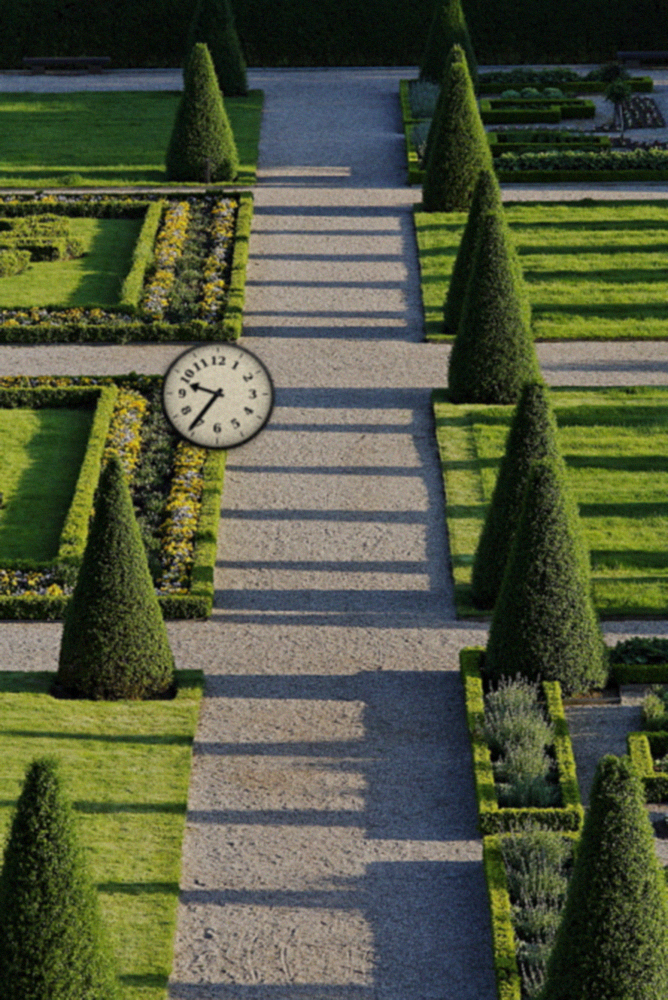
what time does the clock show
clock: 9:36
